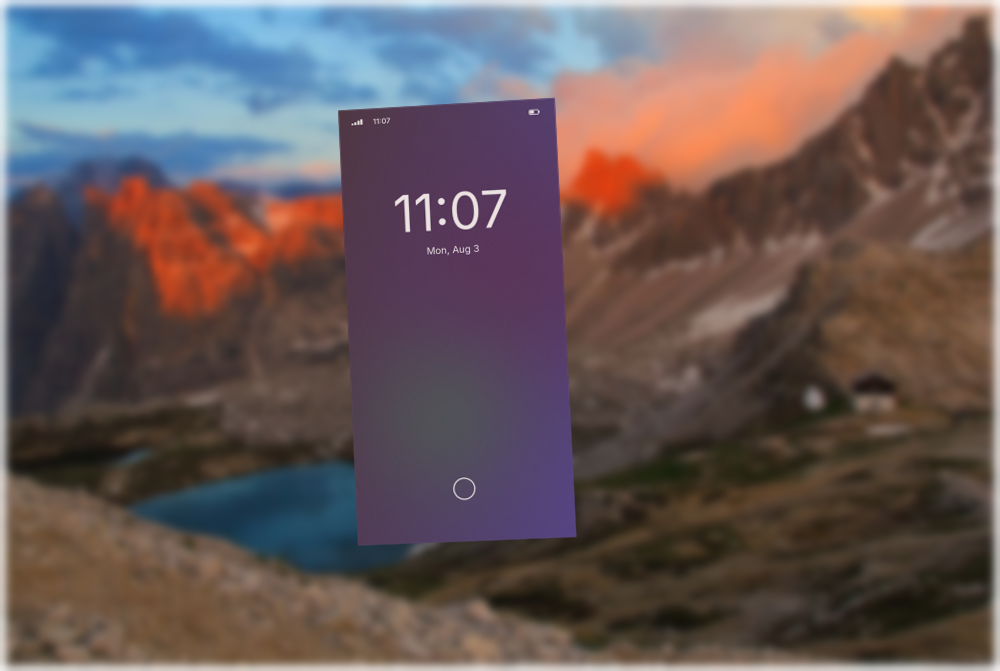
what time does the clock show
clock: 11:07
